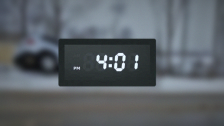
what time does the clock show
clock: 4:01
